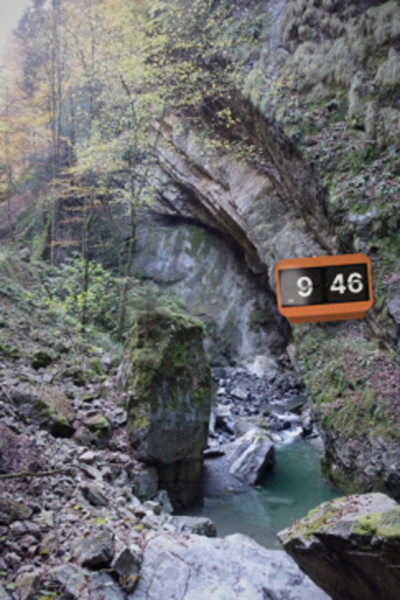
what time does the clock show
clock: 9:46
